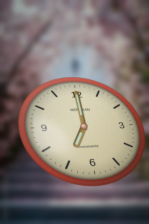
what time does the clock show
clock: 7:00
